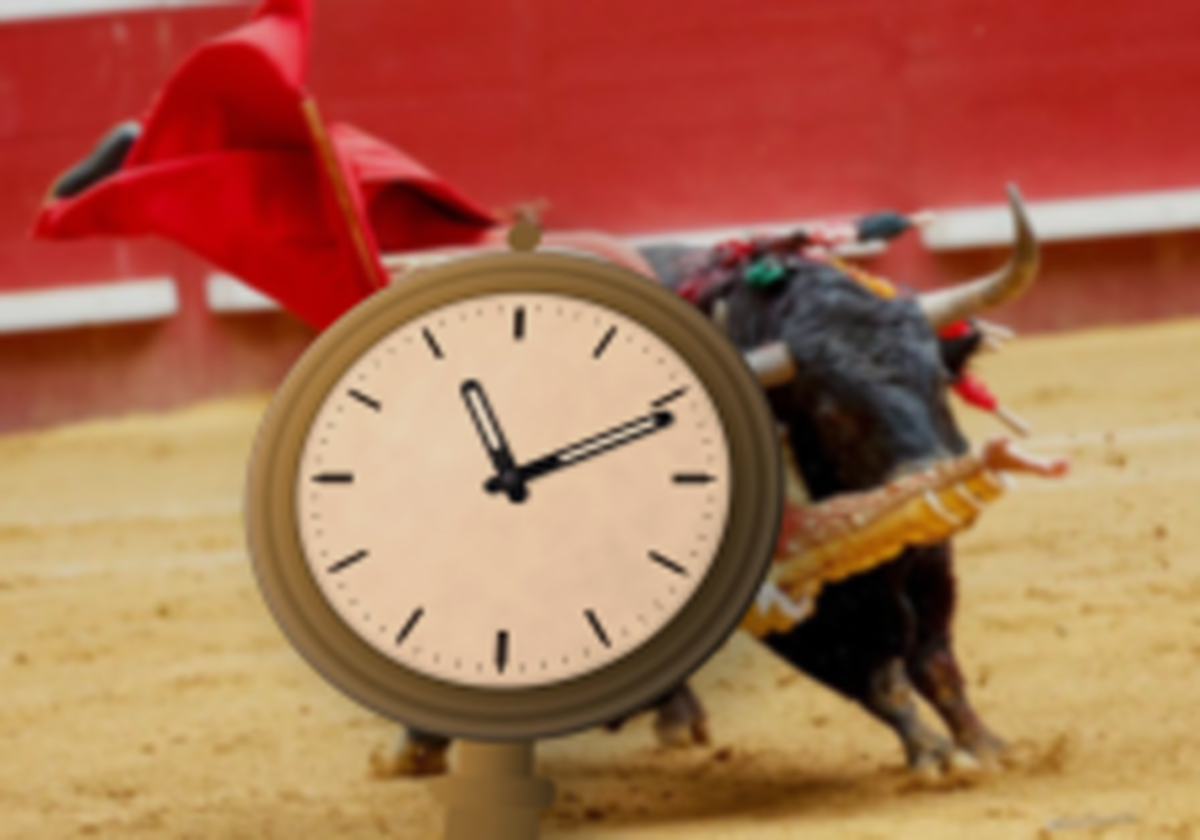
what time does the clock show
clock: 11:11
